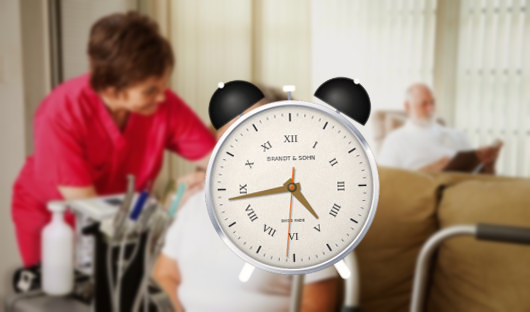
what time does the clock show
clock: 4:43:31
